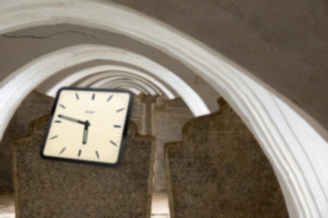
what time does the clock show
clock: 5:47
